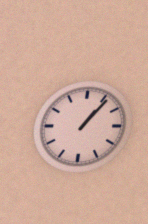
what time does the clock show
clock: 1:06
